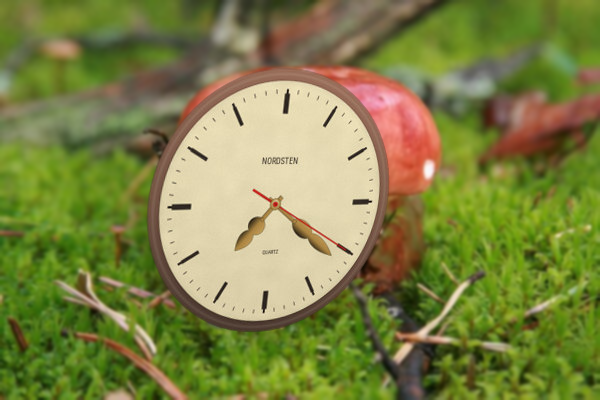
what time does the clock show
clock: 7:21:20
